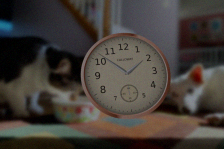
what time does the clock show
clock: 1:52
